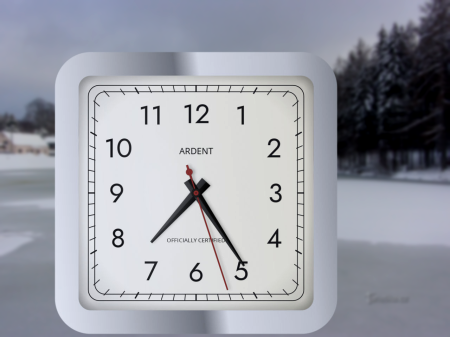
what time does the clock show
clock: 7:24:27
